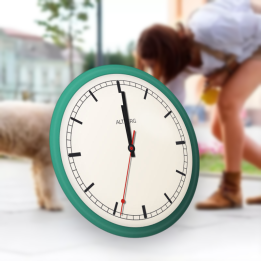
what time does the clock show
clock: 12:00:34
